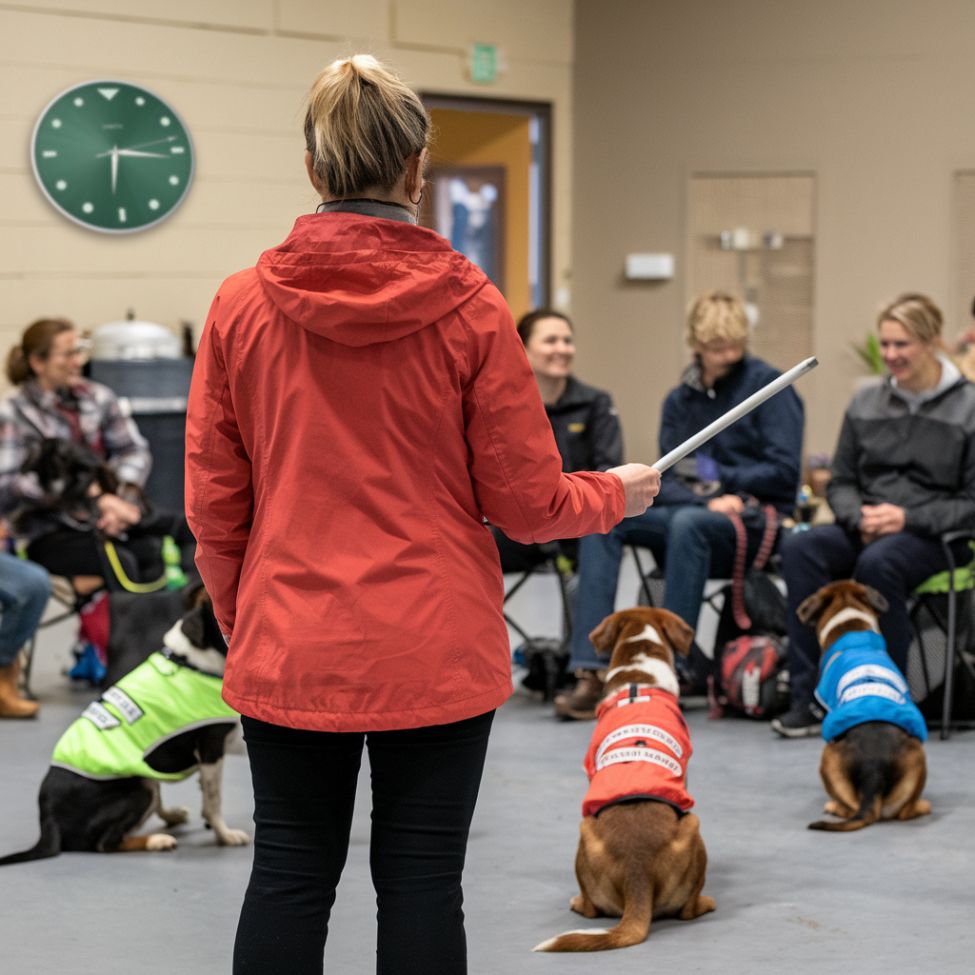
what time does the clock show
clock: 6:16:13
